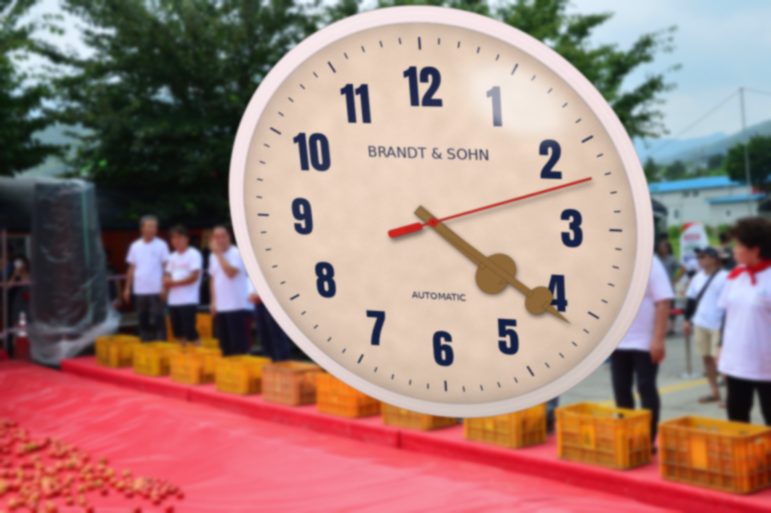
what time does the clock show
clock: 4:21:12
